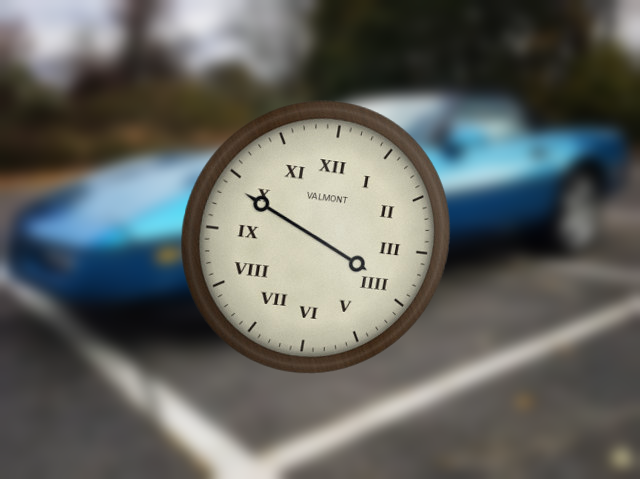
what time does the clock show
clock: 3:49
